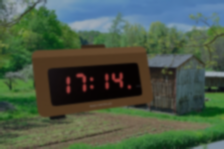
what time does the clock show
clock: 17:14
